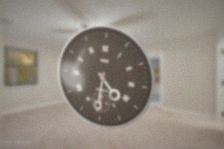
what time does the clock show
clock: 4:31
